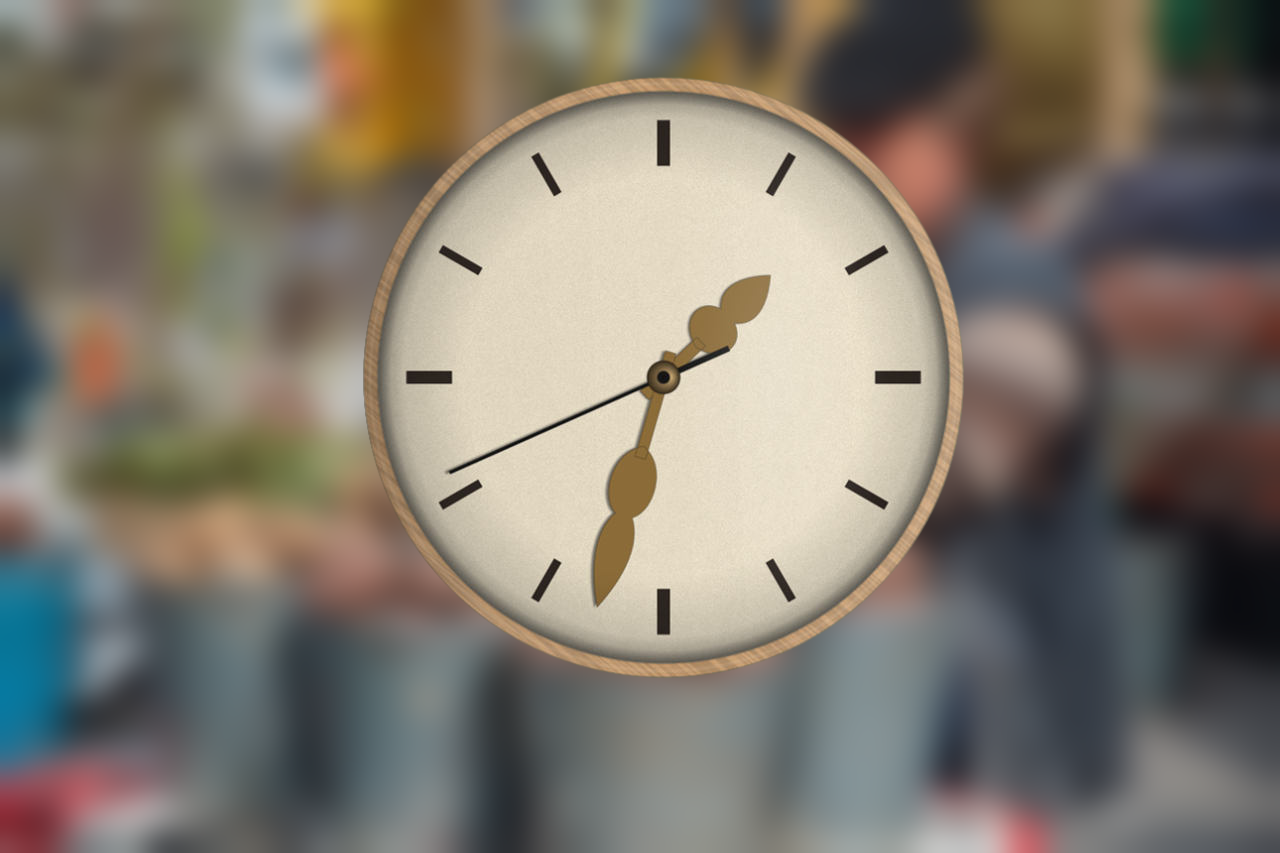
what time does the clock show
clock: 1:32:41
